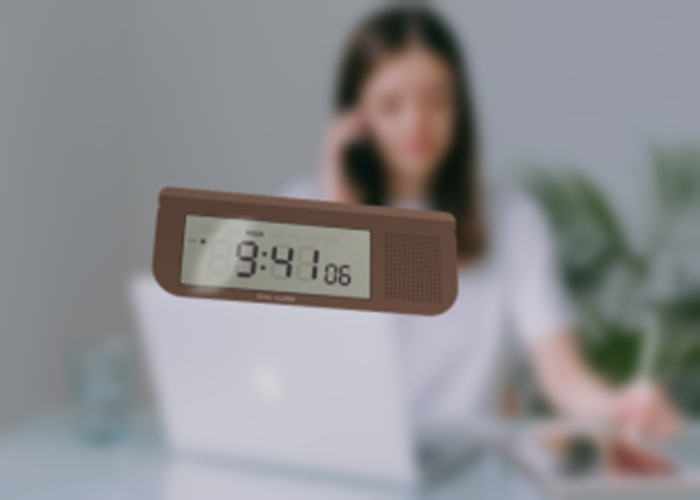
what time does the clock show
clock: 9:41:06
